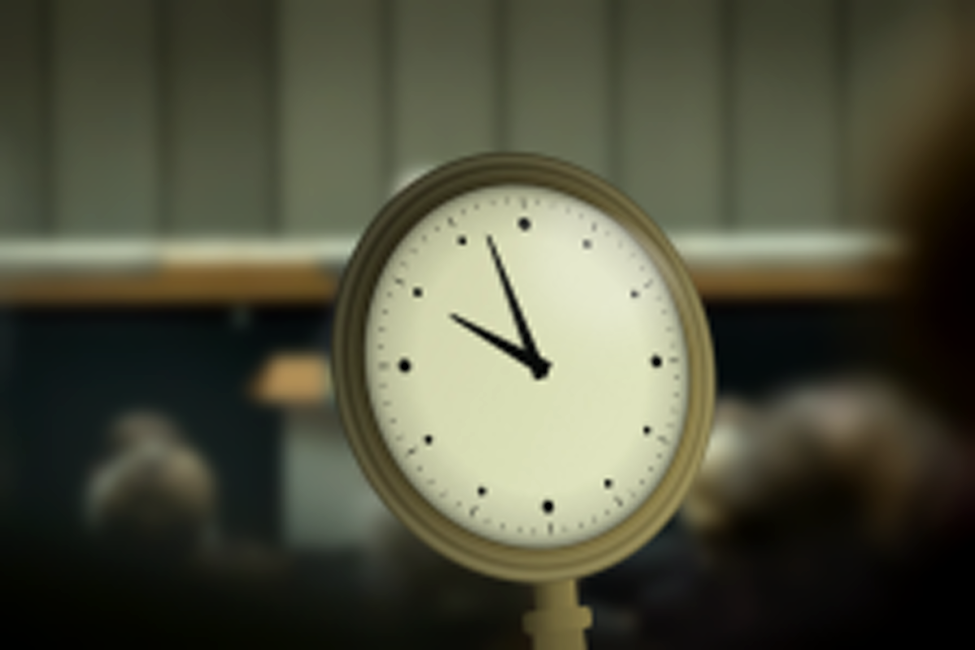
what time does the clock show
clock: 9:57
